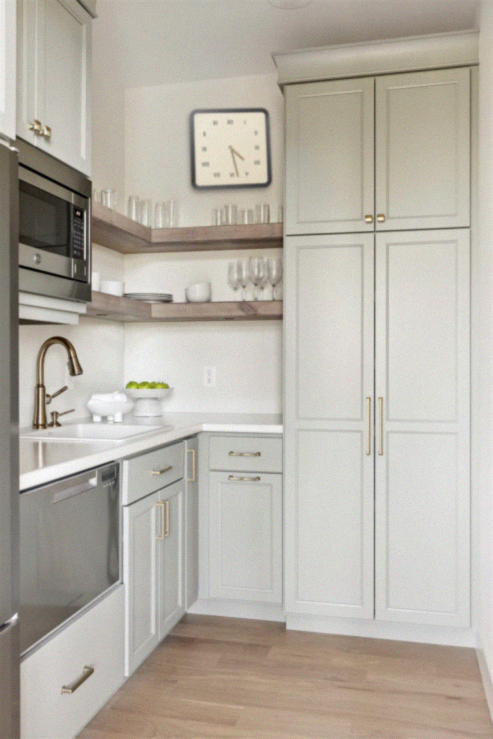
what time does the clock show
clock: 4:28
